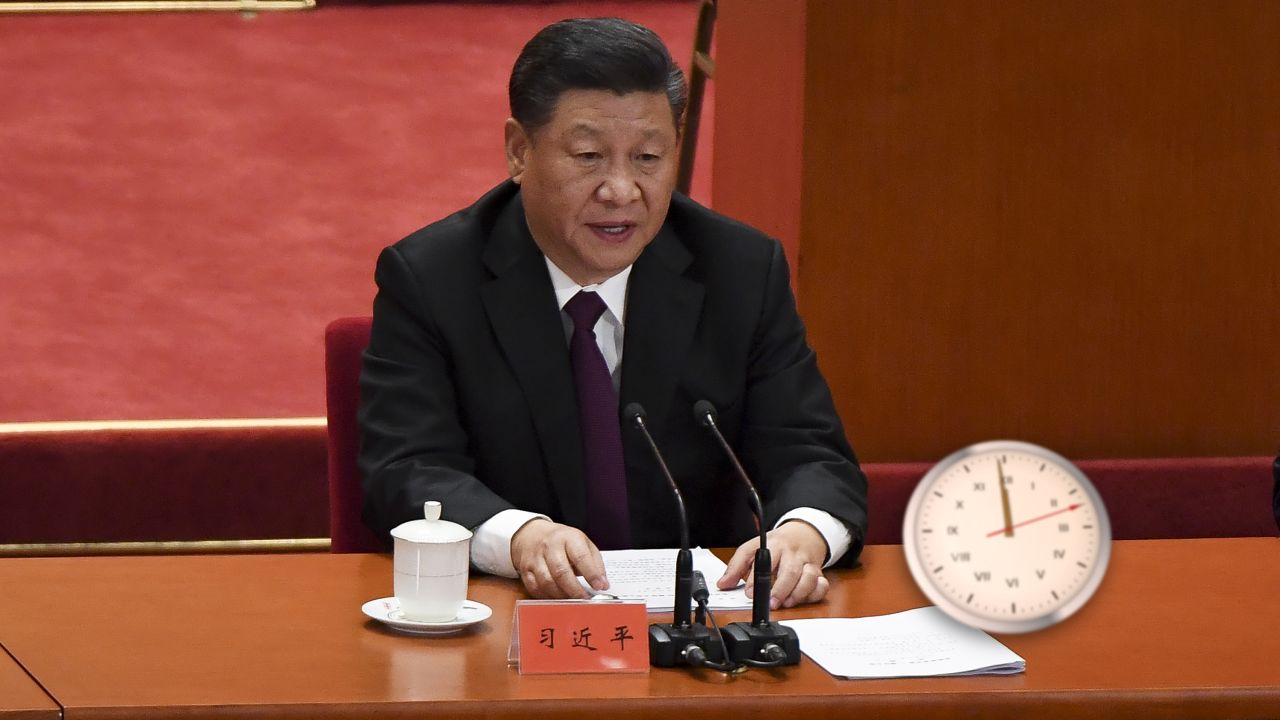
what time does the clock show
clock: 11:59:12
